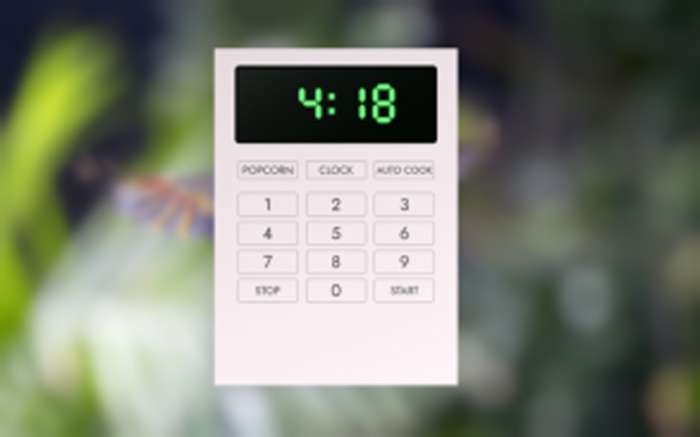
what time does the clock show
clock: 4:18
